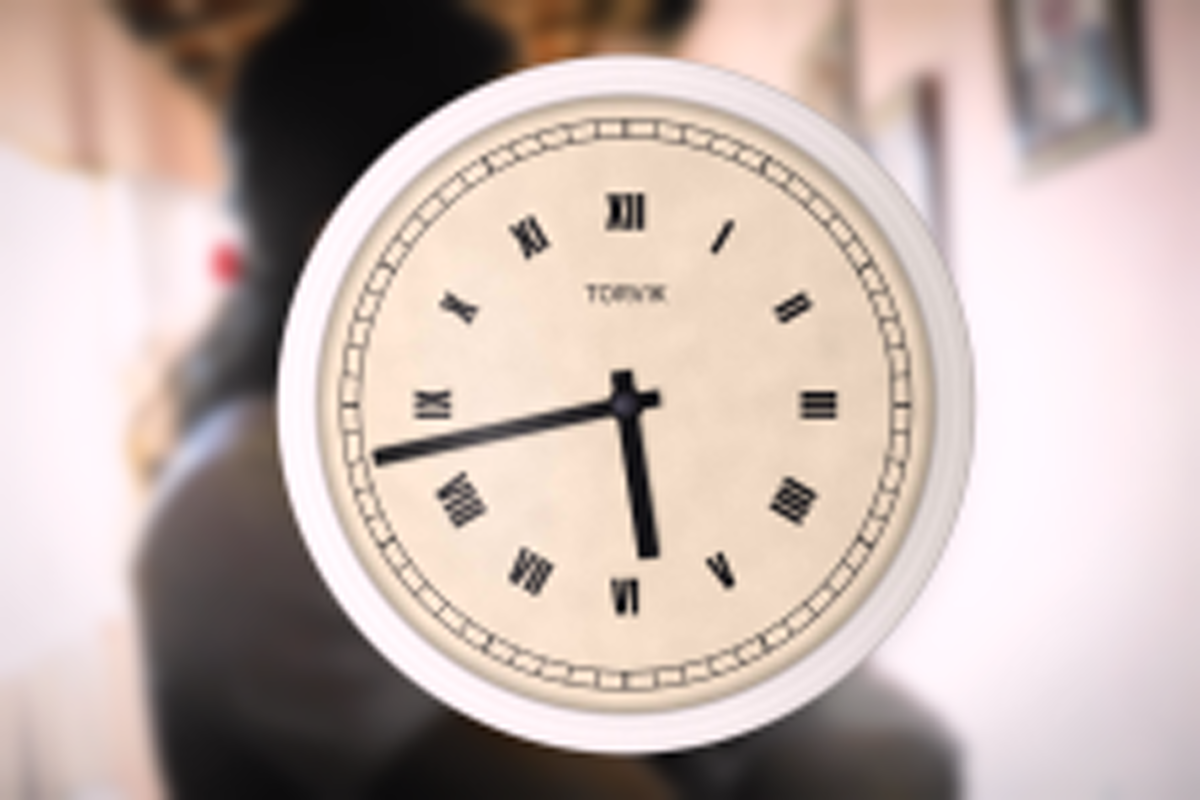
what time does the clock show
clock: 5:43
